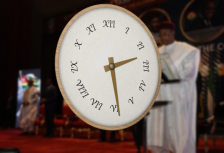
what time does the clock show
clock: 2:29
